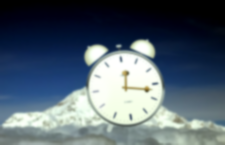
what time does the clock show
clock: 12:17
